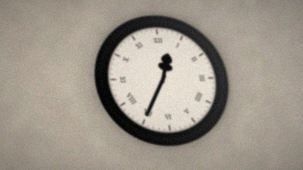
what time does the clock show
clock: 12:35
